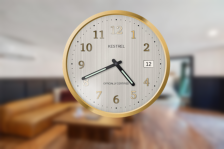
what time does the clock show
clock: 4:41
